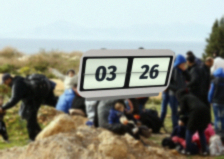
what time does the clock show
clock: 3:26
